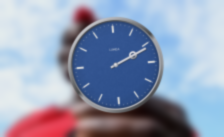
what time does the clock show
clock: 2:11
